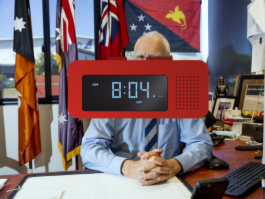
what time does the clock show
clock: 8:04
